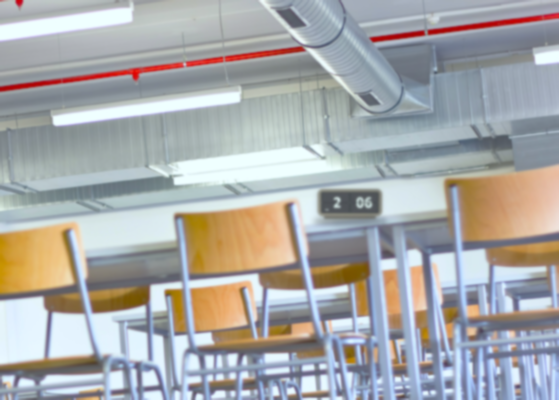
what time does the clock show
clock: 2:06
